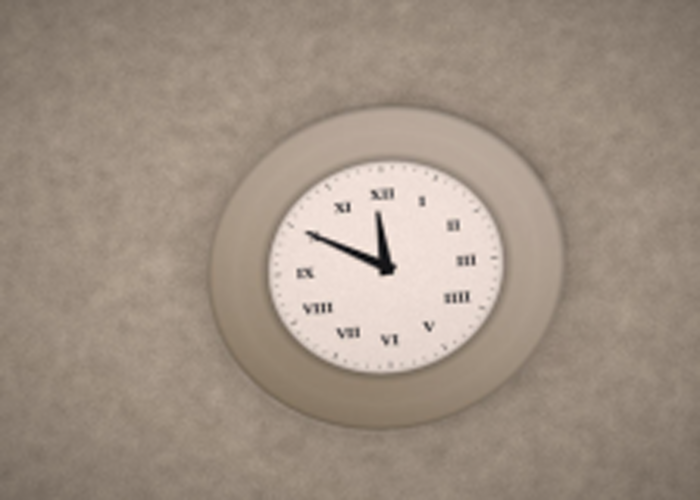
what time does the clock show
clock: 11:50
